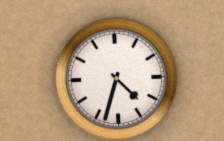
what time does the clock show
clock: 4:33
